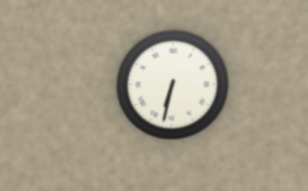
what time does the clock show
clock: 6:32
